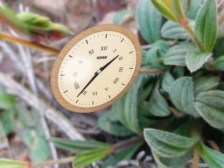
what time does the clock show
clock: 1:36
